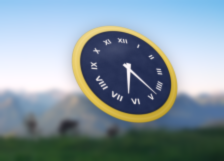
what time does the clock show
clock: 6:23
